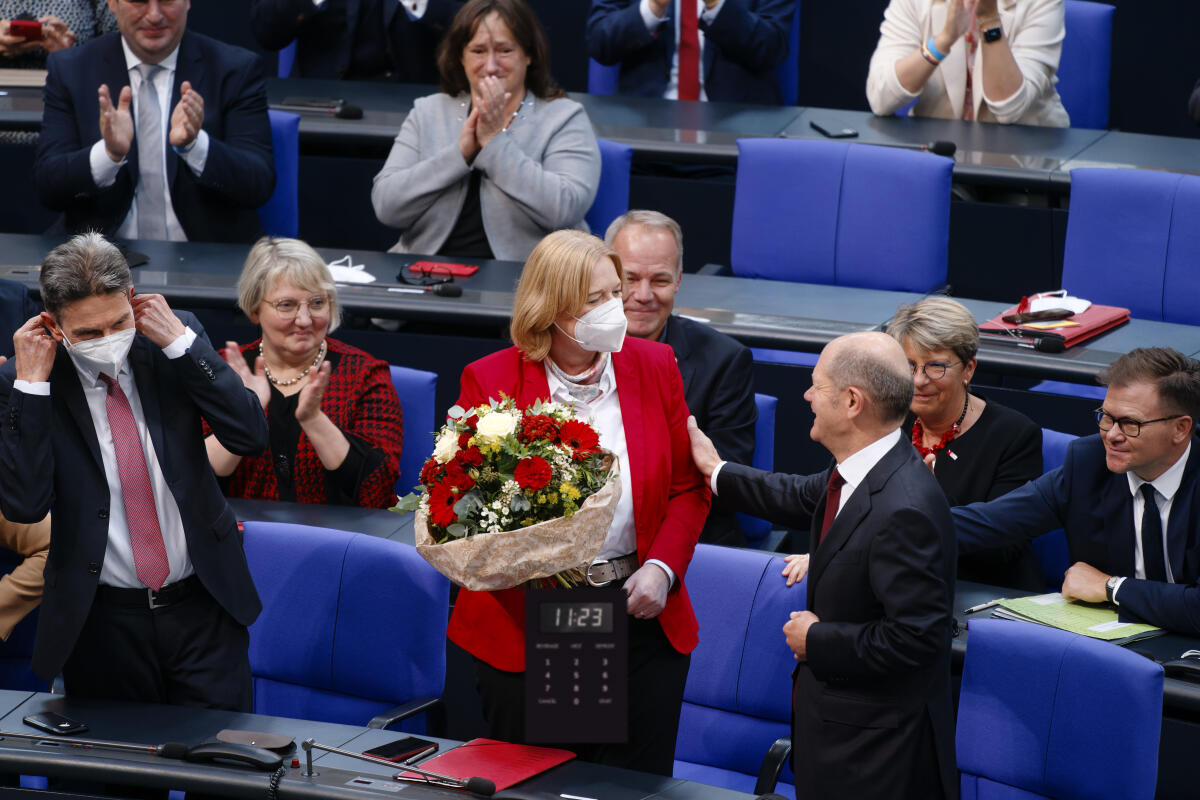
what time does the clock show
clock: 11:23
